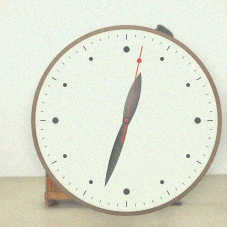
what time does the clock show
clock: 12:33:02
